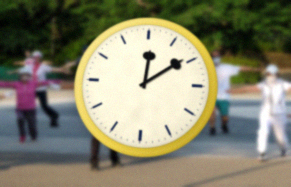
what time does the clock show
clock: 12:09
